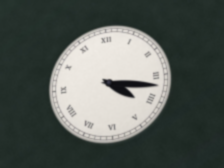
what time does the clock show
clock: 4:17
